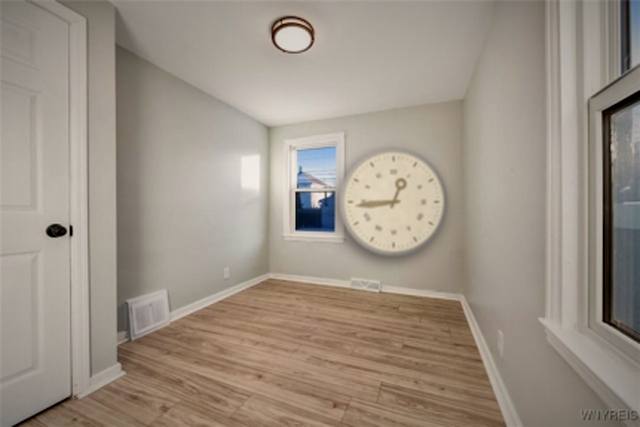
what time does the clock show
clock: 12:44
